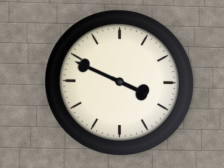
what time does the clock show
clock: 3:49
